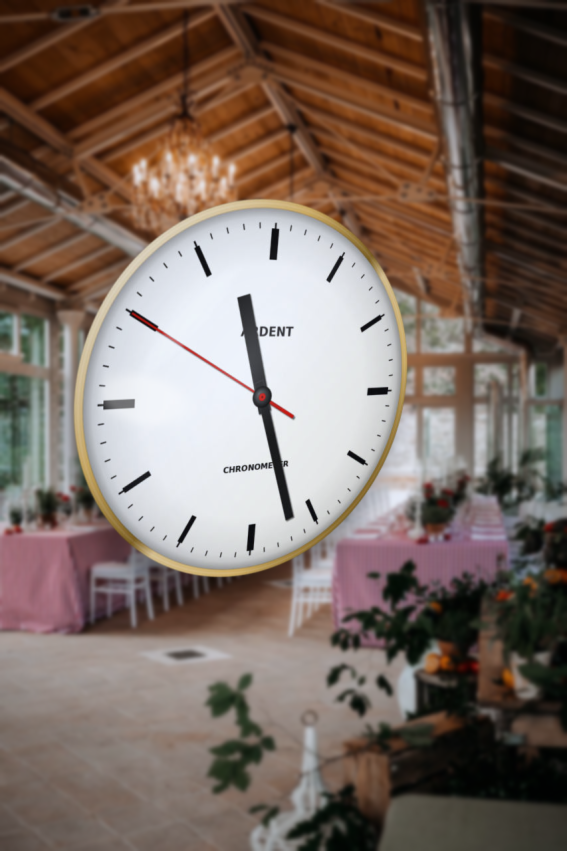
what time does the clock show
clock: 11:26:50
